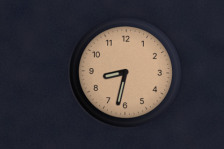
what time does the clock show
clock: 8:32
